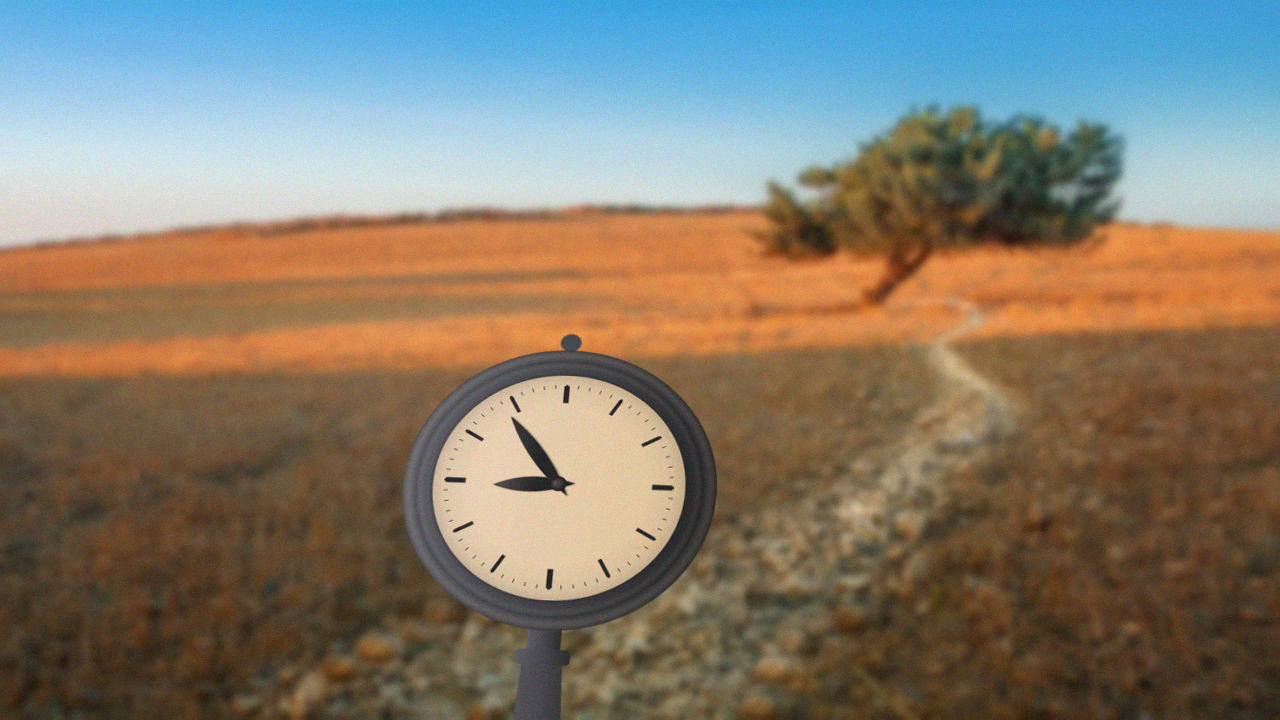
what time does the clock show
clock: 8:54
